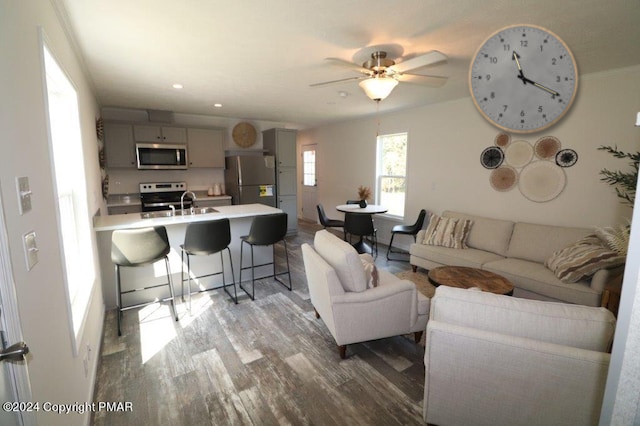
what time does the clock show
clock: 11:19
